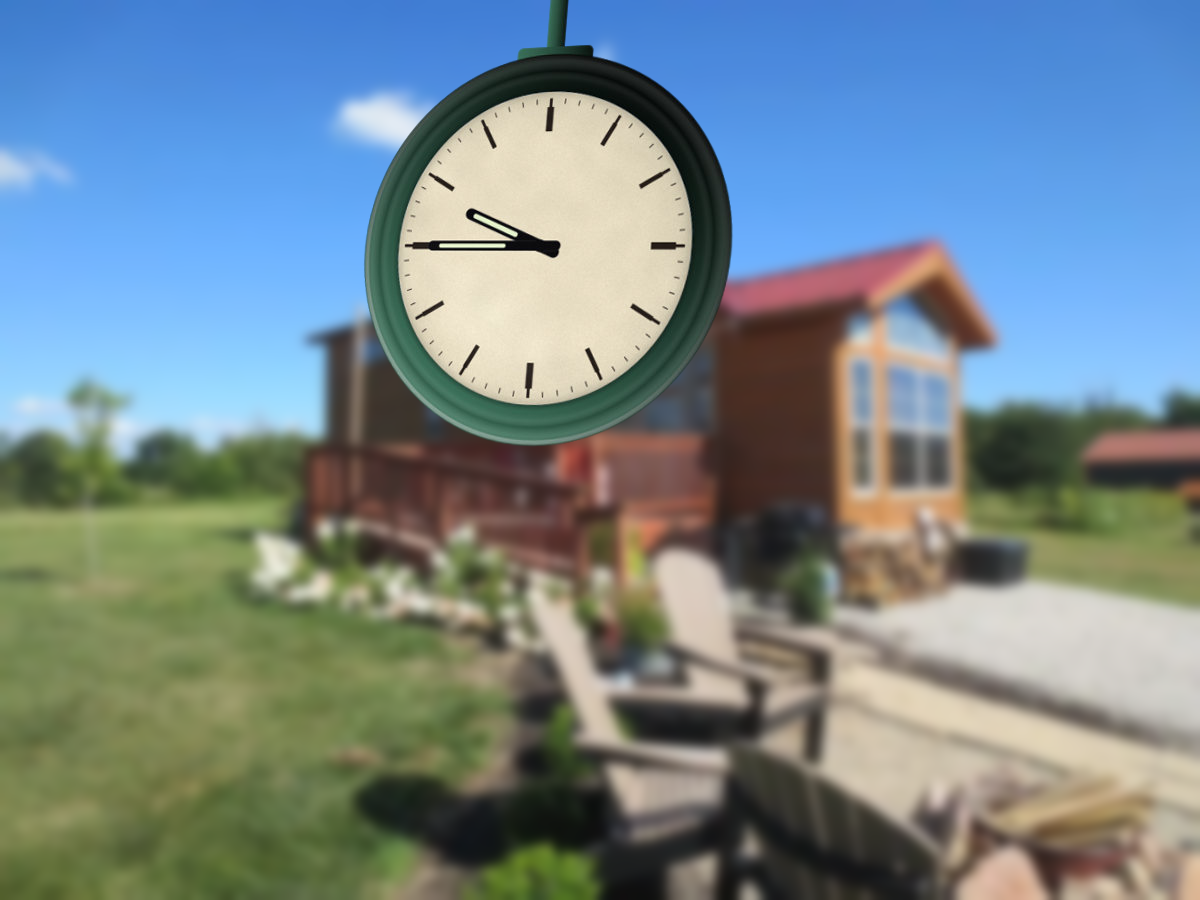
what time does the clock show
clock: 9:45
